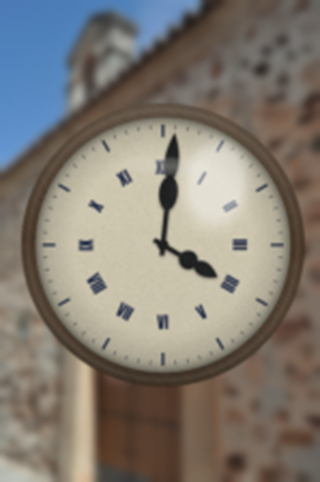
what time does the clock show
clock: 4:01
